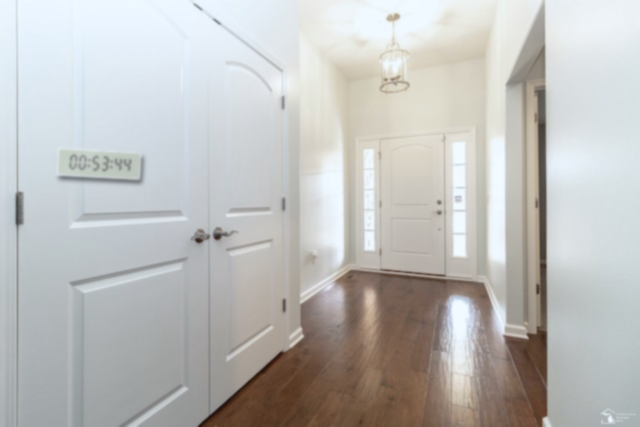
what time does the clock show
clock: 0:53:44
